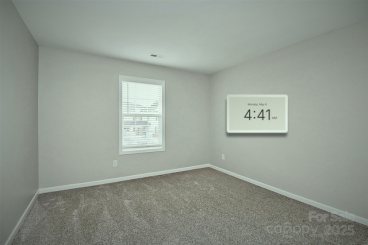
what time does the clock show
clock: 4:41
